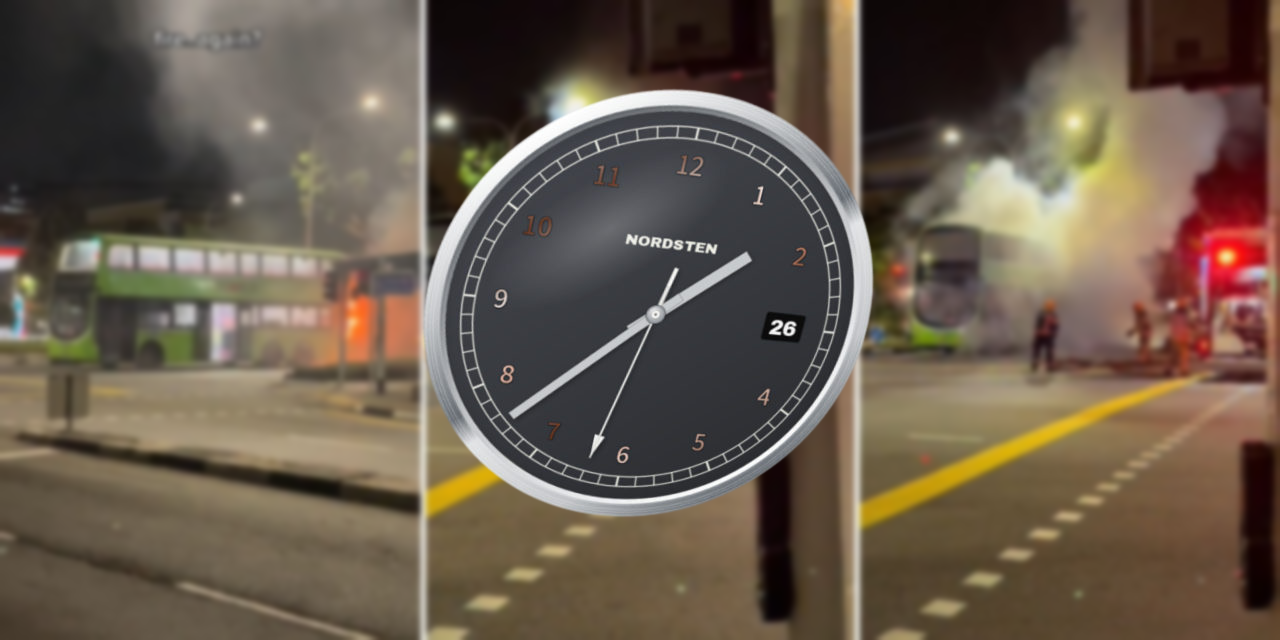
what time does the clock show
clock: 1:37:32
